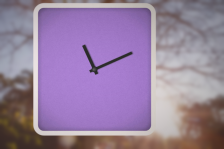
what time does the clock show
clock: 11:11
